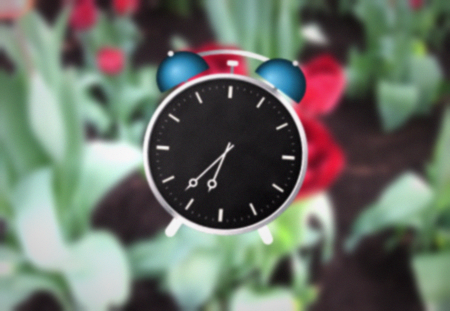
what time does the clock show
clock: 6:37
